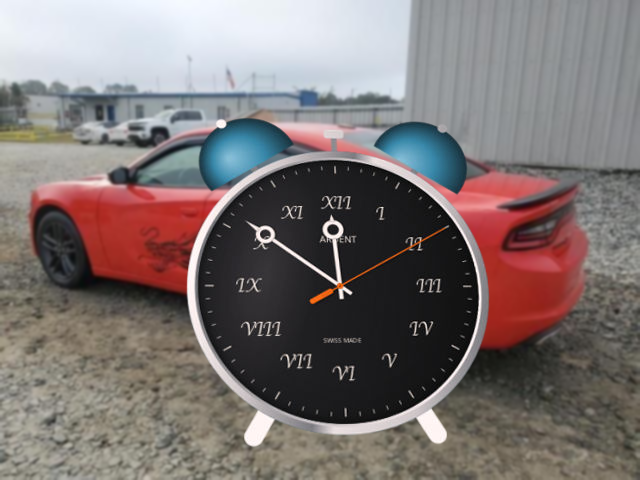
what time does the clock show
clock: 11:51:10
